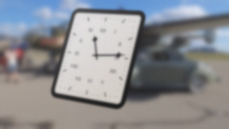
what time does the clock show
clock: 11:14
